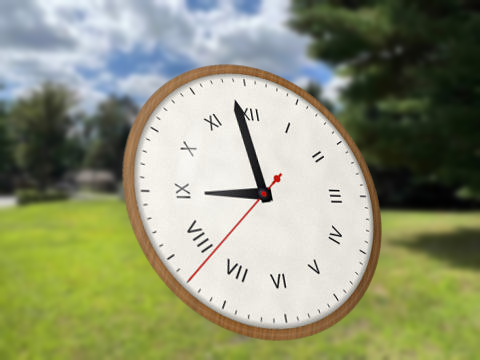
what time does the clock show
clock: 8:58:38
